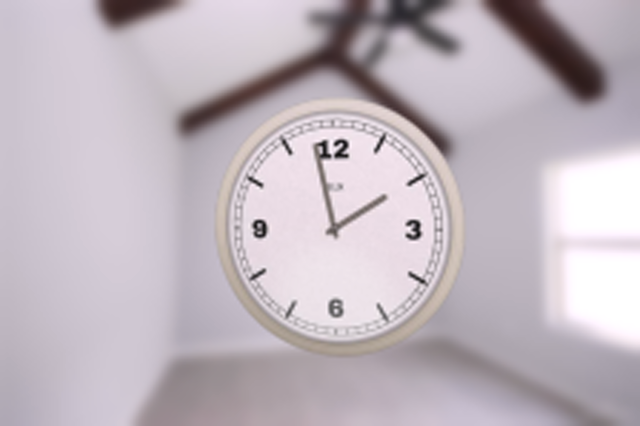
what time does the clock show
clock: 1:58
